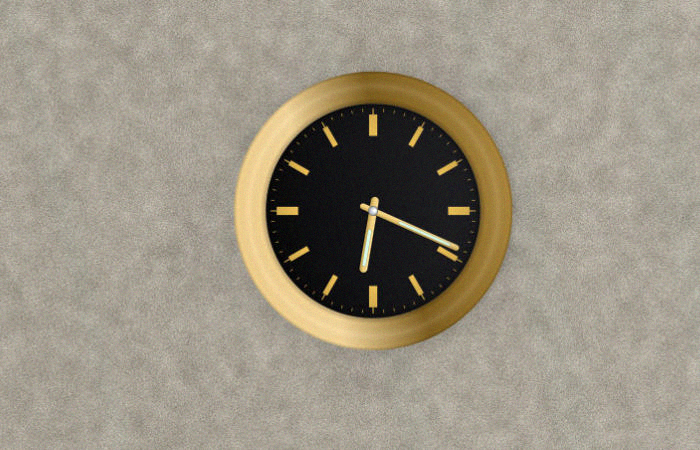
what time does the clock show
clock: 6:19
